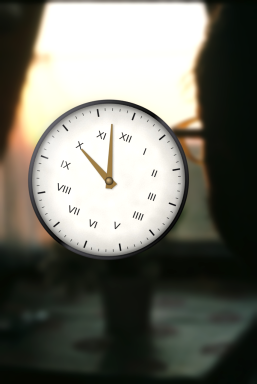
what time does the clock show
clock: 9:57
